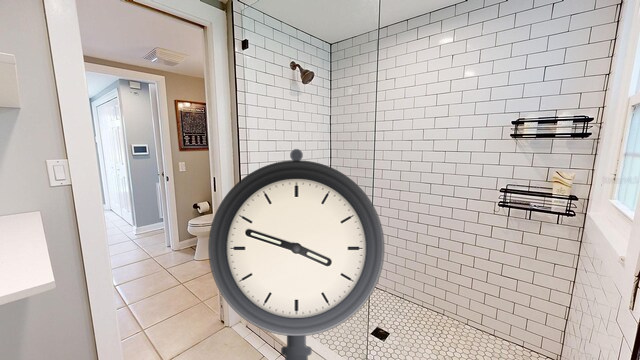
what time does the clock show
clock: 3:48
